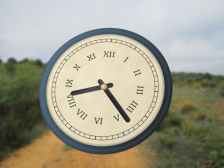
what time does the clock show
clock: 8:23
